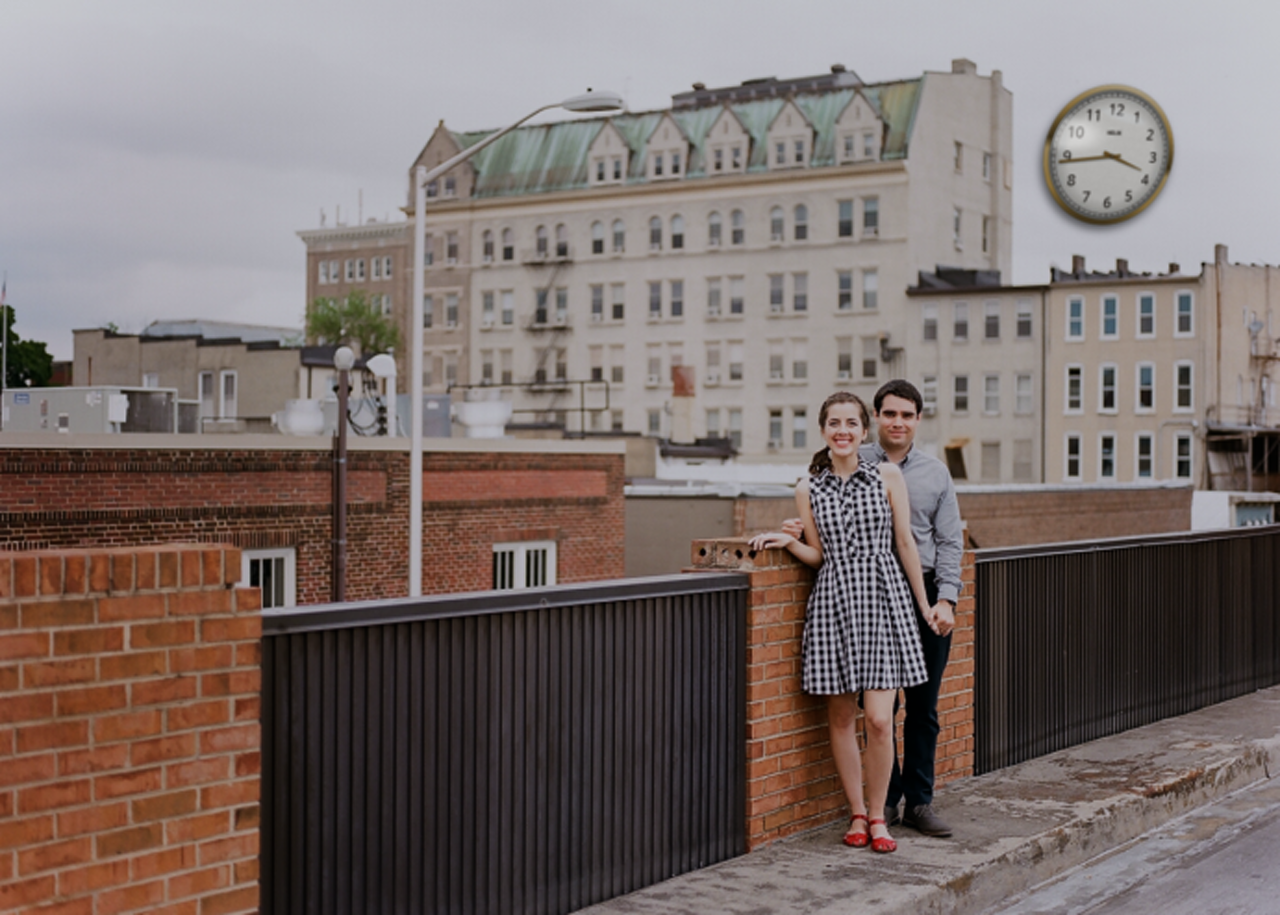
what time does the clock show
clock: 3:44
